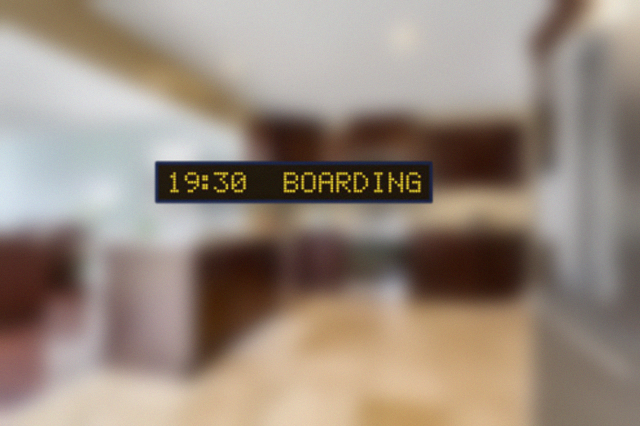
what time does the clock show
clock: 19:30
